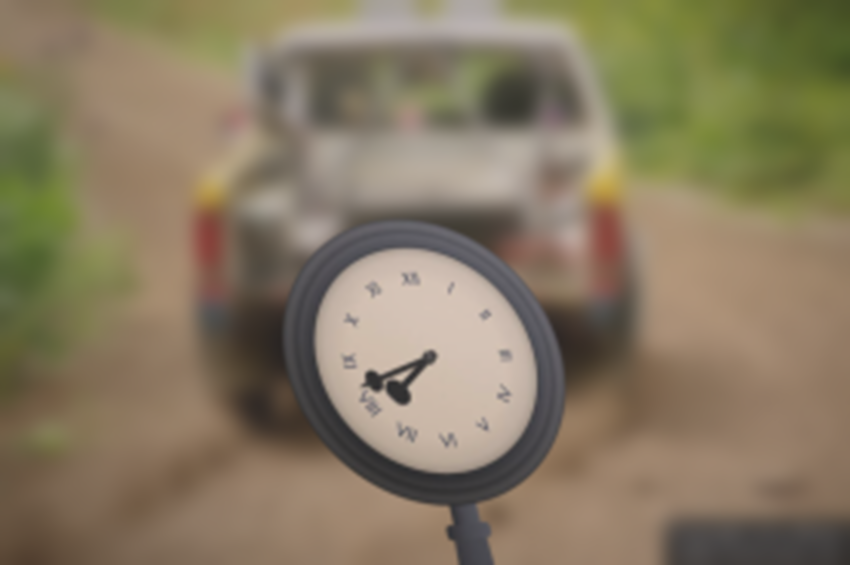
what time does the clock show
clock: 7:42
